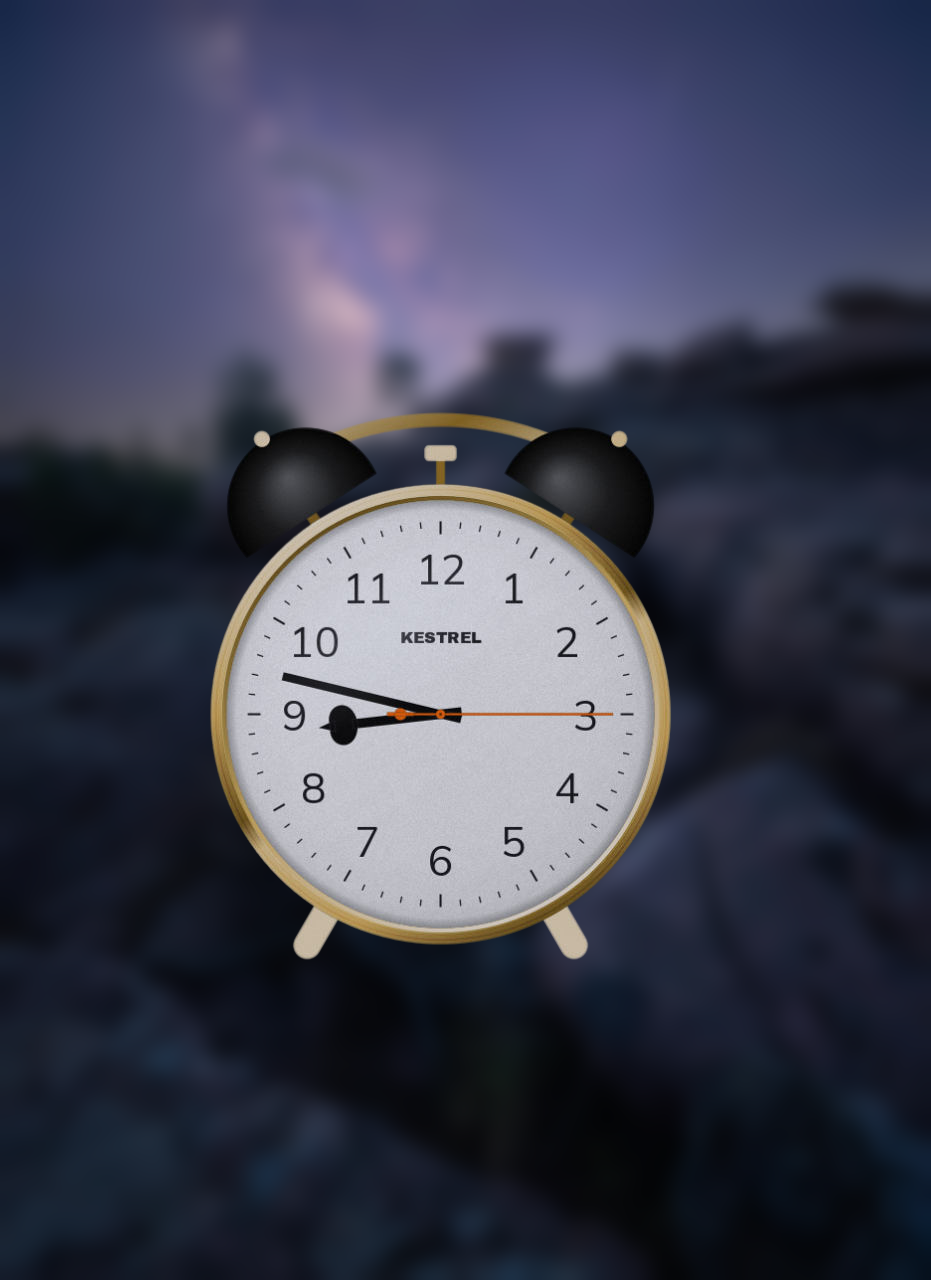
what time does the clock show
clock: 8:47:15
